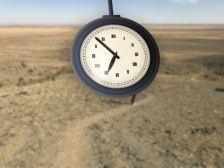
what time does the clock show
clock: 6:53
